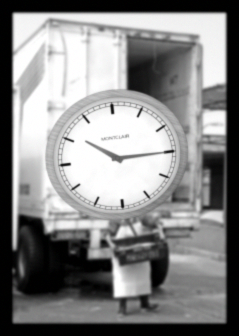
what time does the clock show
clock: 10:15
